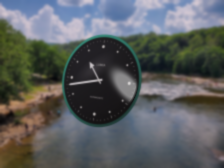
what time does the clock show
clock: 10:43
